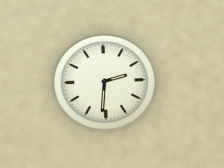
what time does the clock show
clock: 2:31
